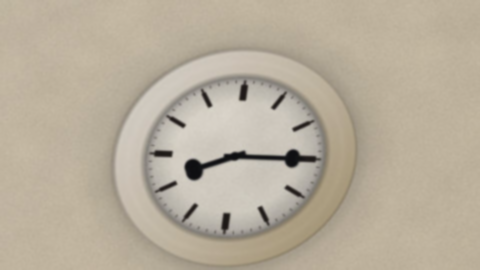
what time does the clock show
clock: 8:15
